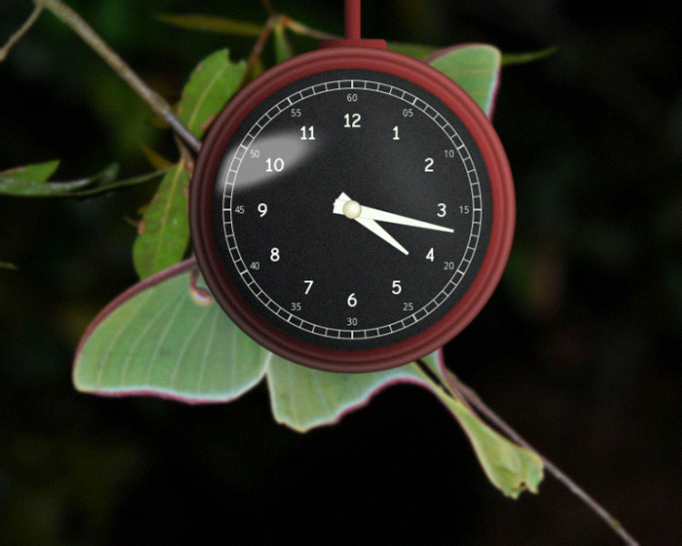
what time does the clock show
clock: 4:17
